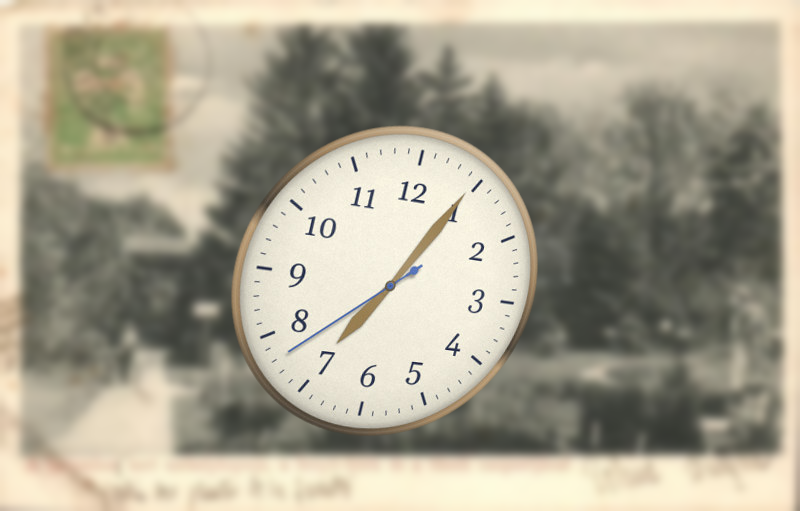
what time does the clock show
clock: 7:04:38
